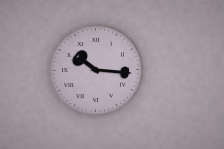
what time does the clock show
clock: 10:16
